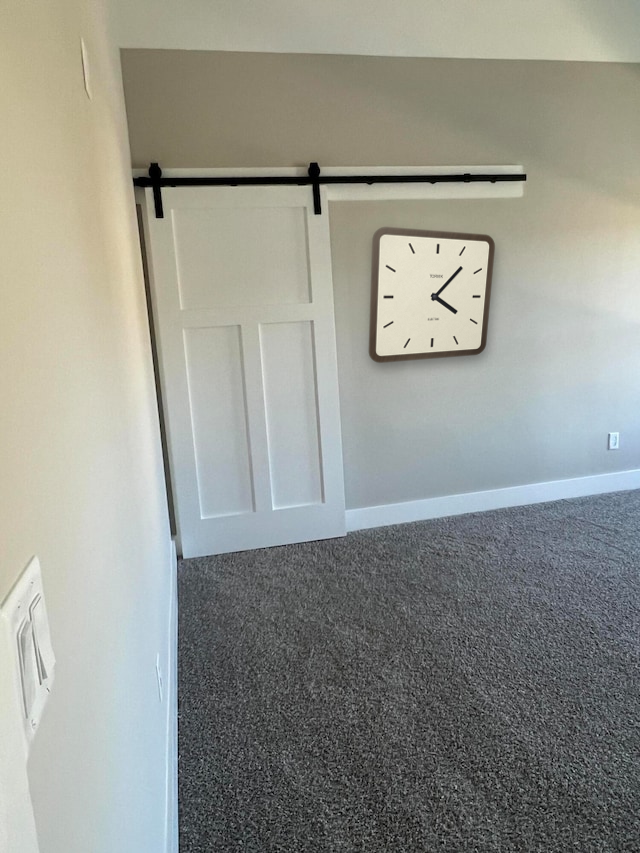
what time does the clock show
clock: 4:07
